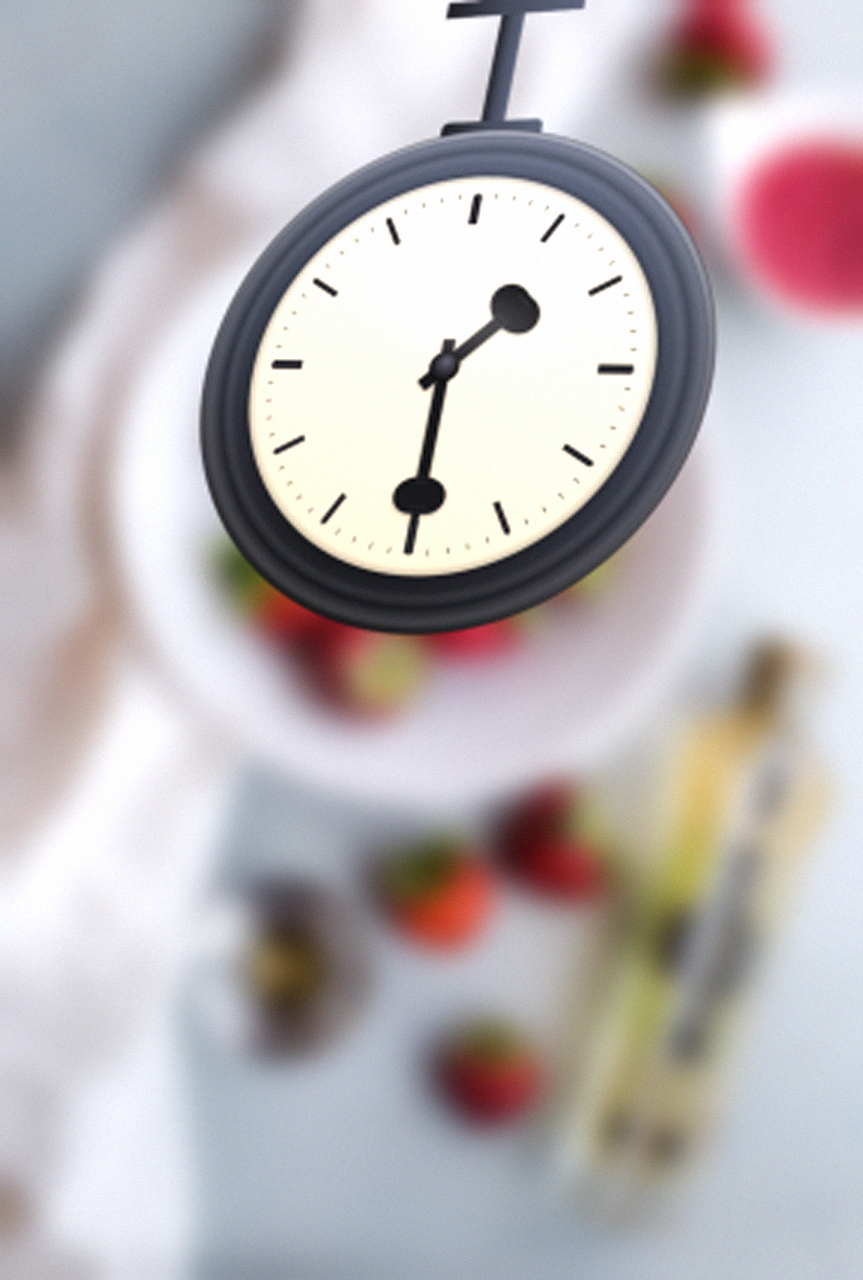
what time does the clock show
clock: 1:30
